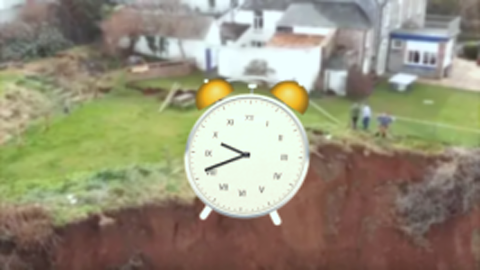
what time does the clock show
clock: 9:41
